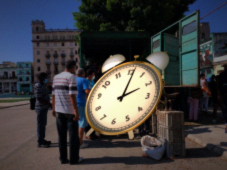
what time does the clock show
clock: 2:01
